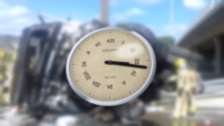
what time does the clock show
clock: 3:17
